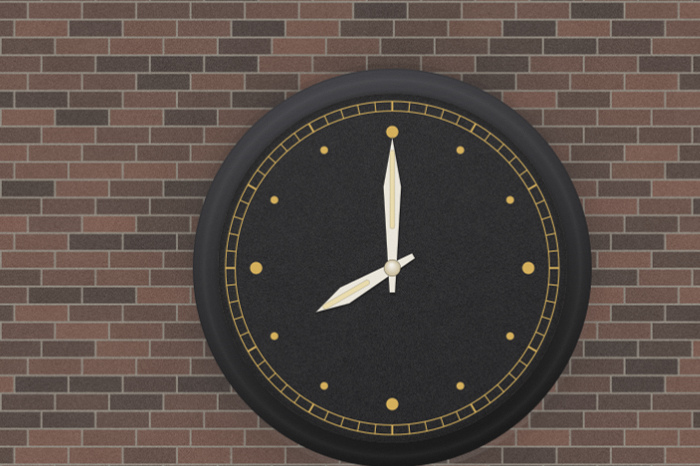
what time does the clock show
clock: 8:00
